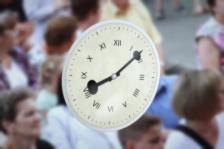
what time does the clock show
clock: 8:08
